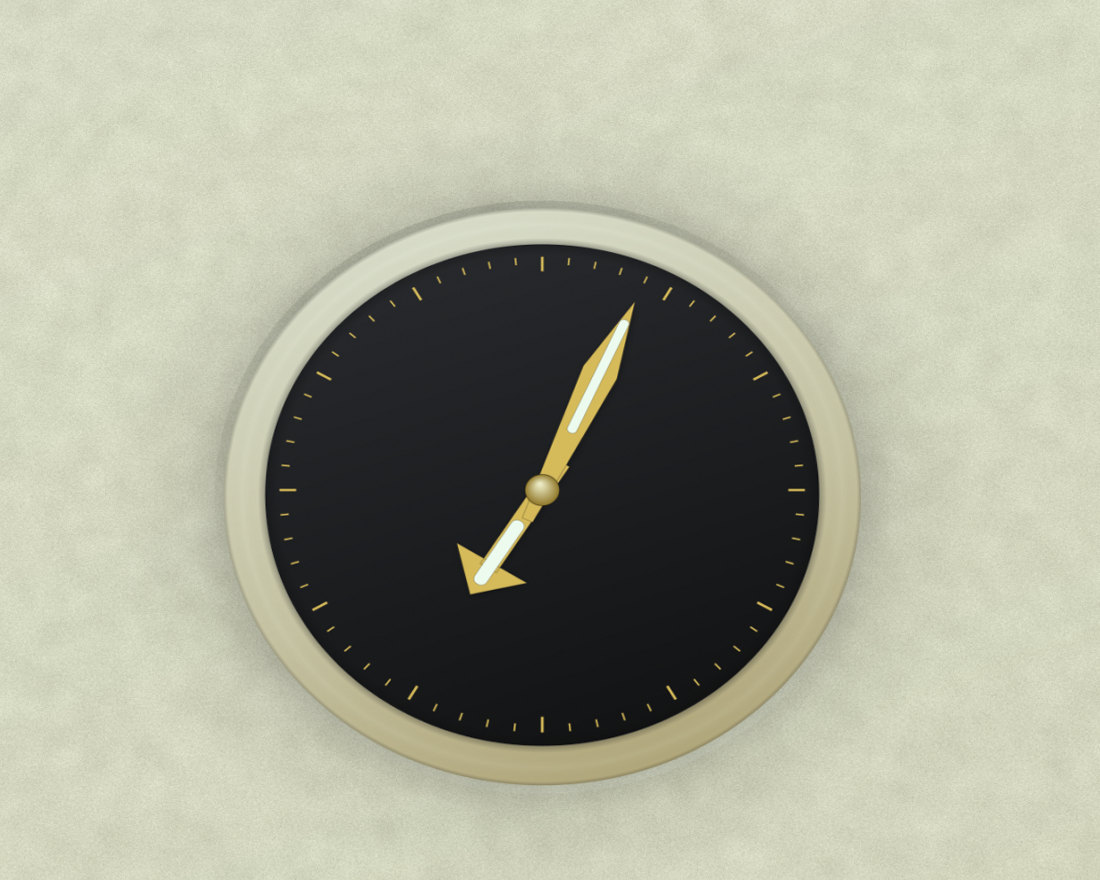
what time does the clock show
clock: 7:04
